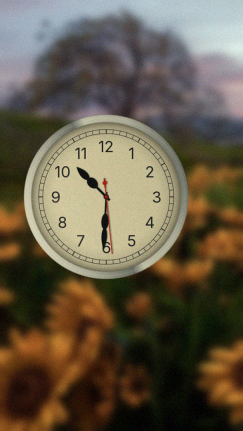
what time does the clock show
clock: 10:30:29
